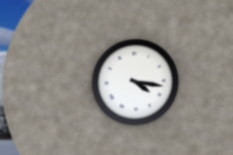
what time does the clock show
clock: 4:17
